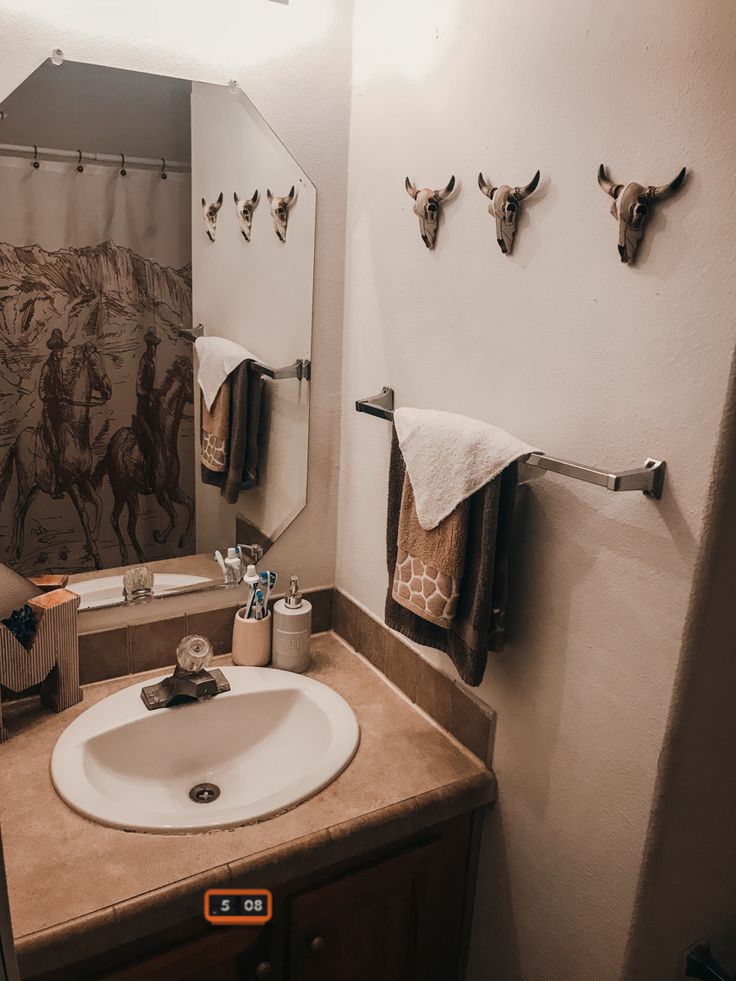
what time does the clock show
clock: 5:08
